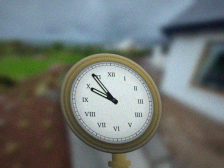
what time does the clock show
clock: 9:54
